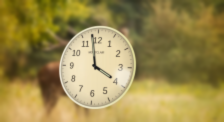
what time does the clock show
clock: 3:58
